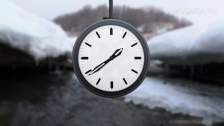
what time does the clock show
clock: 1:39
